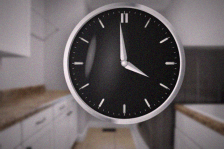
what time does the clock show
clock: 3:59
